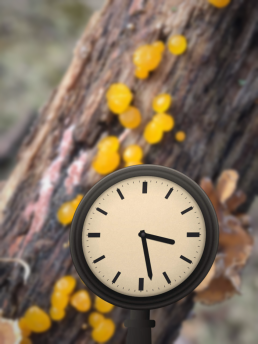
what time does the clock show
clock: 3:28
